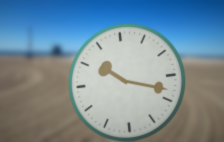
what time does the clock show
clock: 10:18
